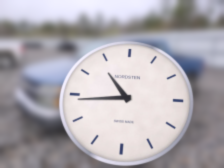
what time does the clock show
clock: 10:44
